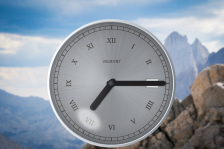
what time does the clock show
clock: 7:15
